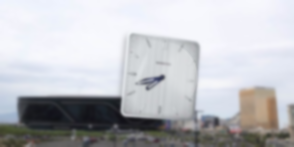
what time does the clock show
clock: 7:42
